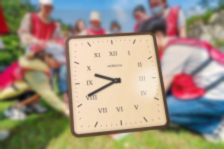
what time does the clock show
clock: 9:41
